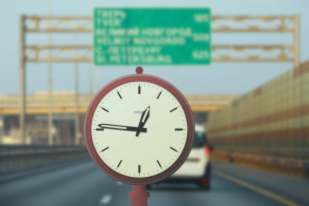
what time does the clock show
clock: 12:46
